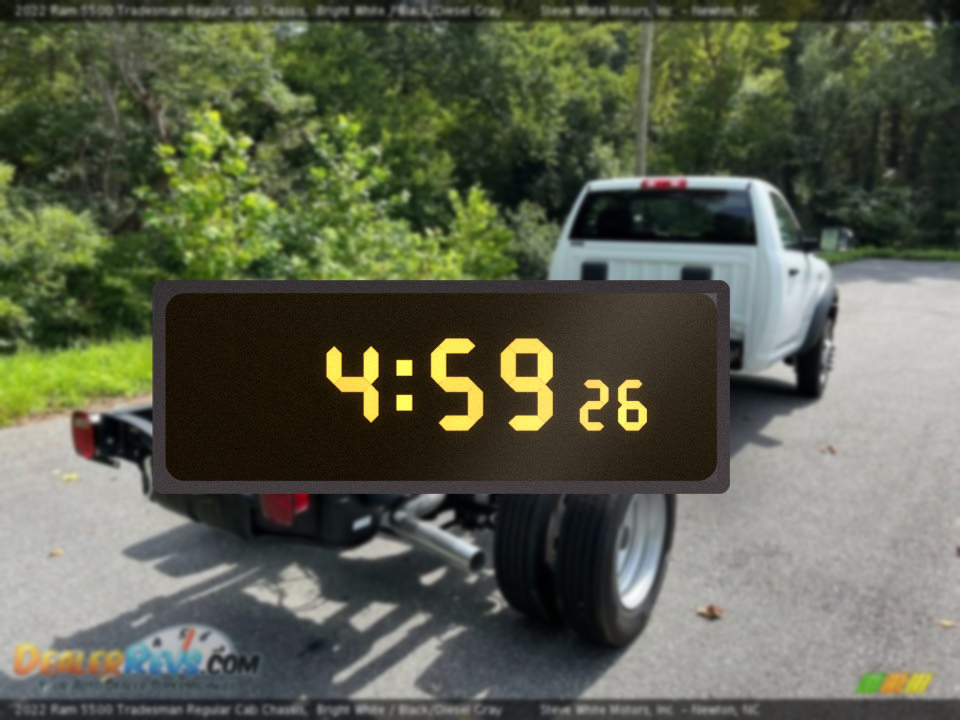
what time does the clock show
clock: 4:59:26
